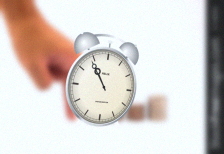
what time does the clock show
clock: 10:54
